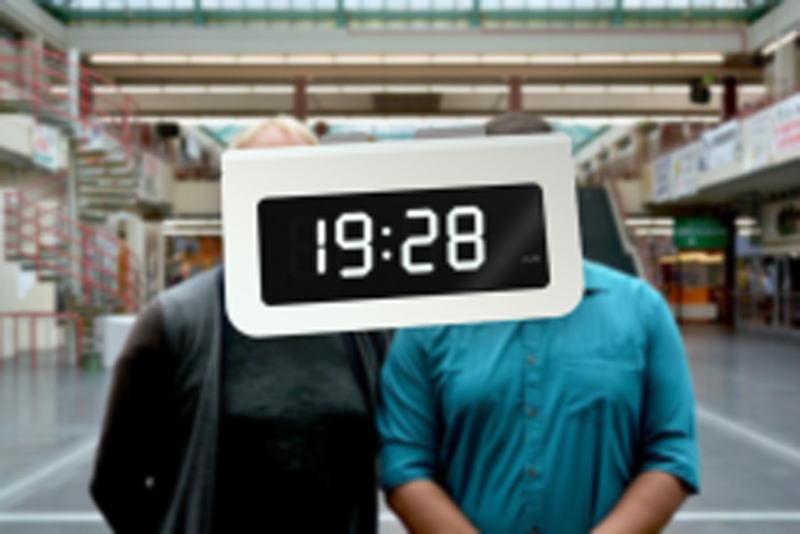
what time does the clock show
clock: 19:28
